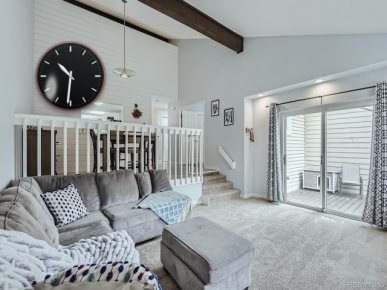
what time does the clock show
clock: 10:31
